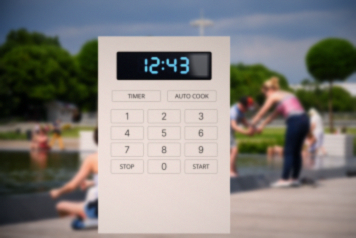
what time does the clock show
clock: 12:43
